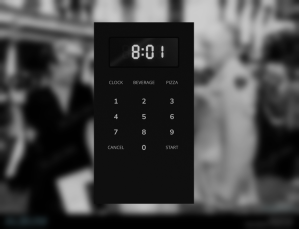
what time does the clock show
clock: 8:01
